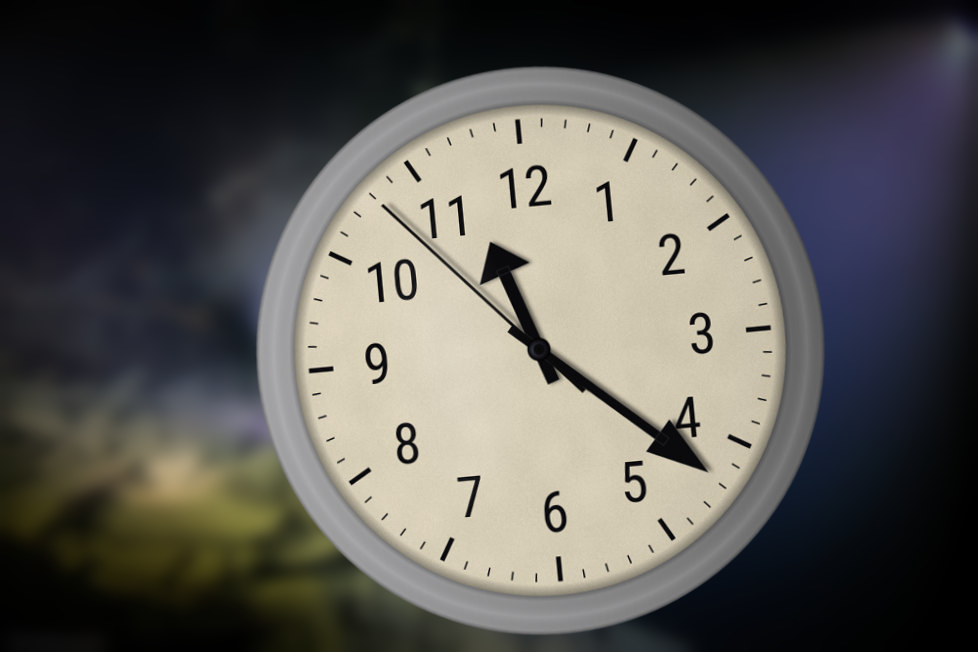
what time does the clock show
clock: 11:21:53
